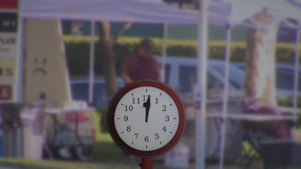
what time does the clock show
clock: 12:01
